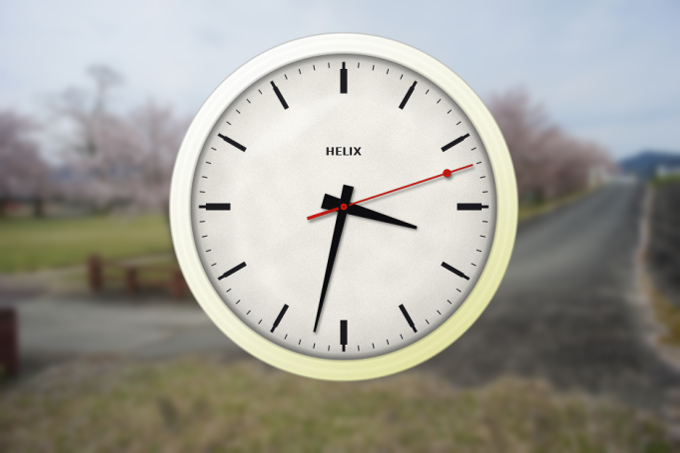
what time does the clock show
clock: 3:32:12
